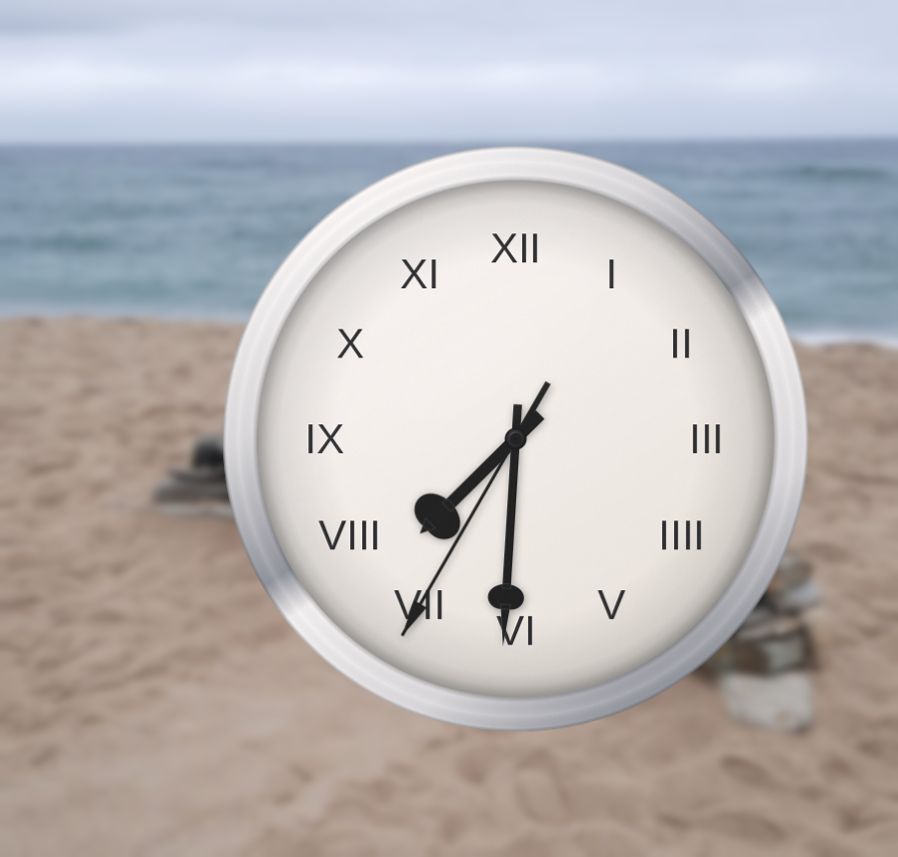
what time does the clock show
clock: 7:30:35
